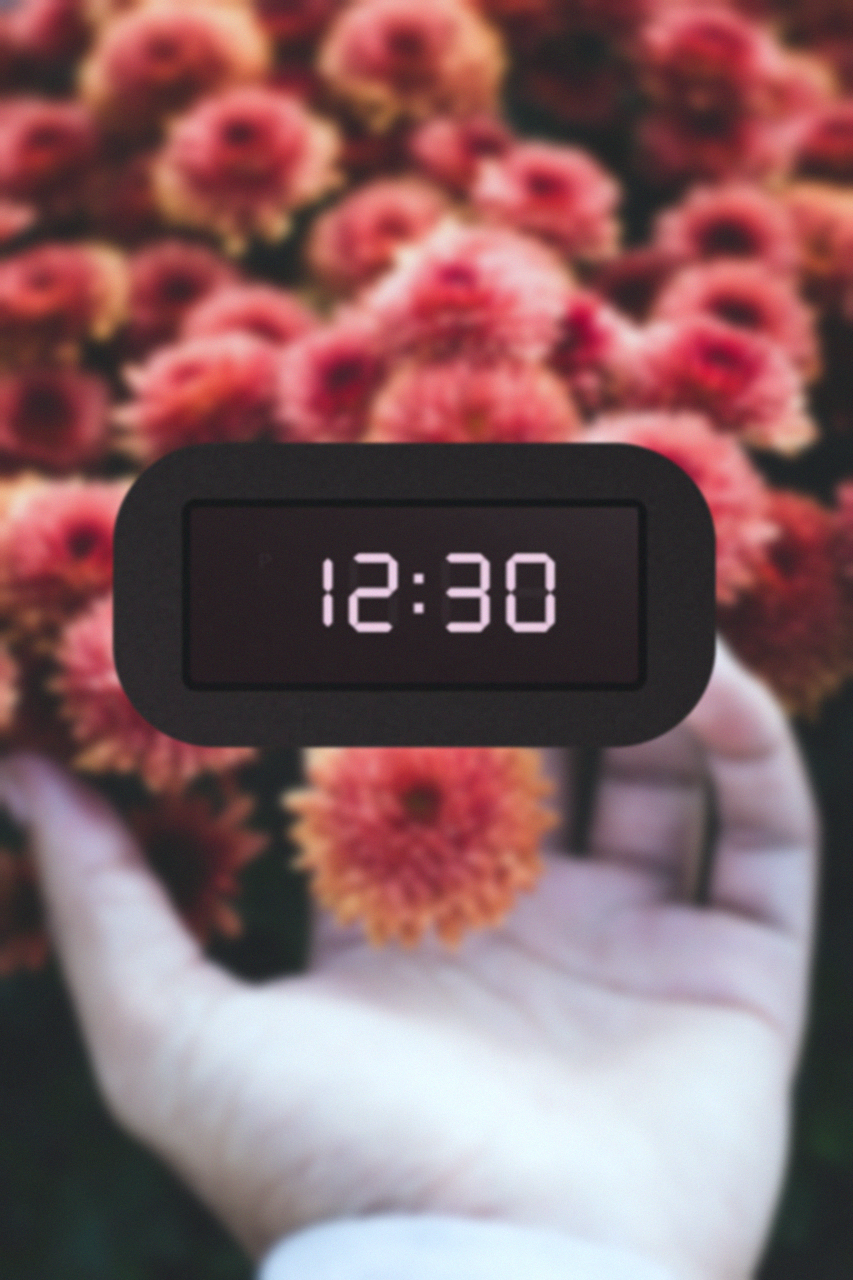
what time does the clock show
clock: 12:30
